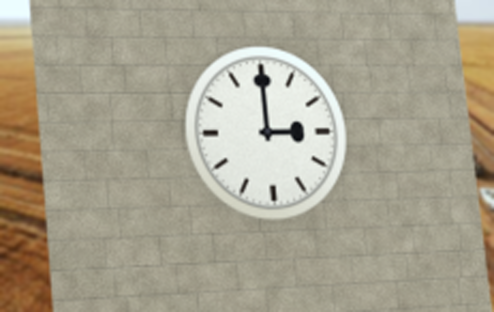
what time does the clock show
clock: 3:00
